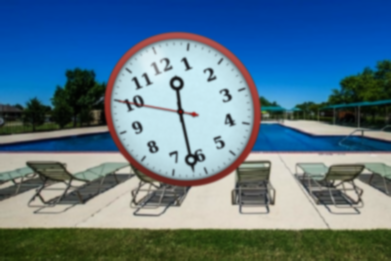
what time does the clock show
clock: 12:31:50
